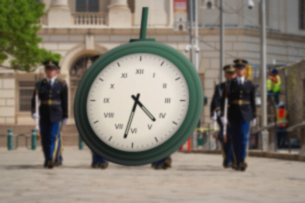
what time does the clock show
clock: 4:32
